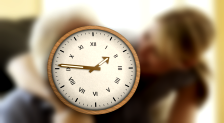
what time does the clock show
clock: 1:46
